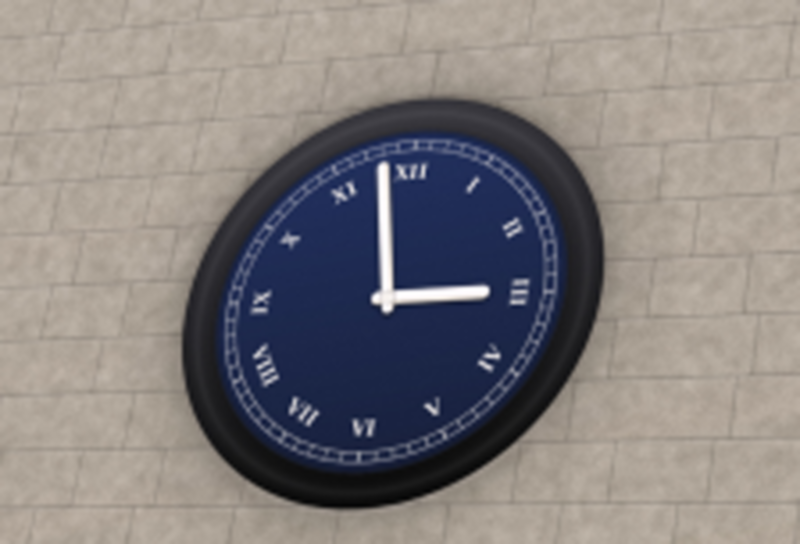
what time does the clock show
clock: 2:58
